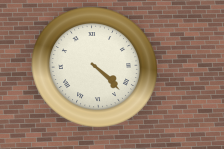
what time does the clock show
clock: 4:23
